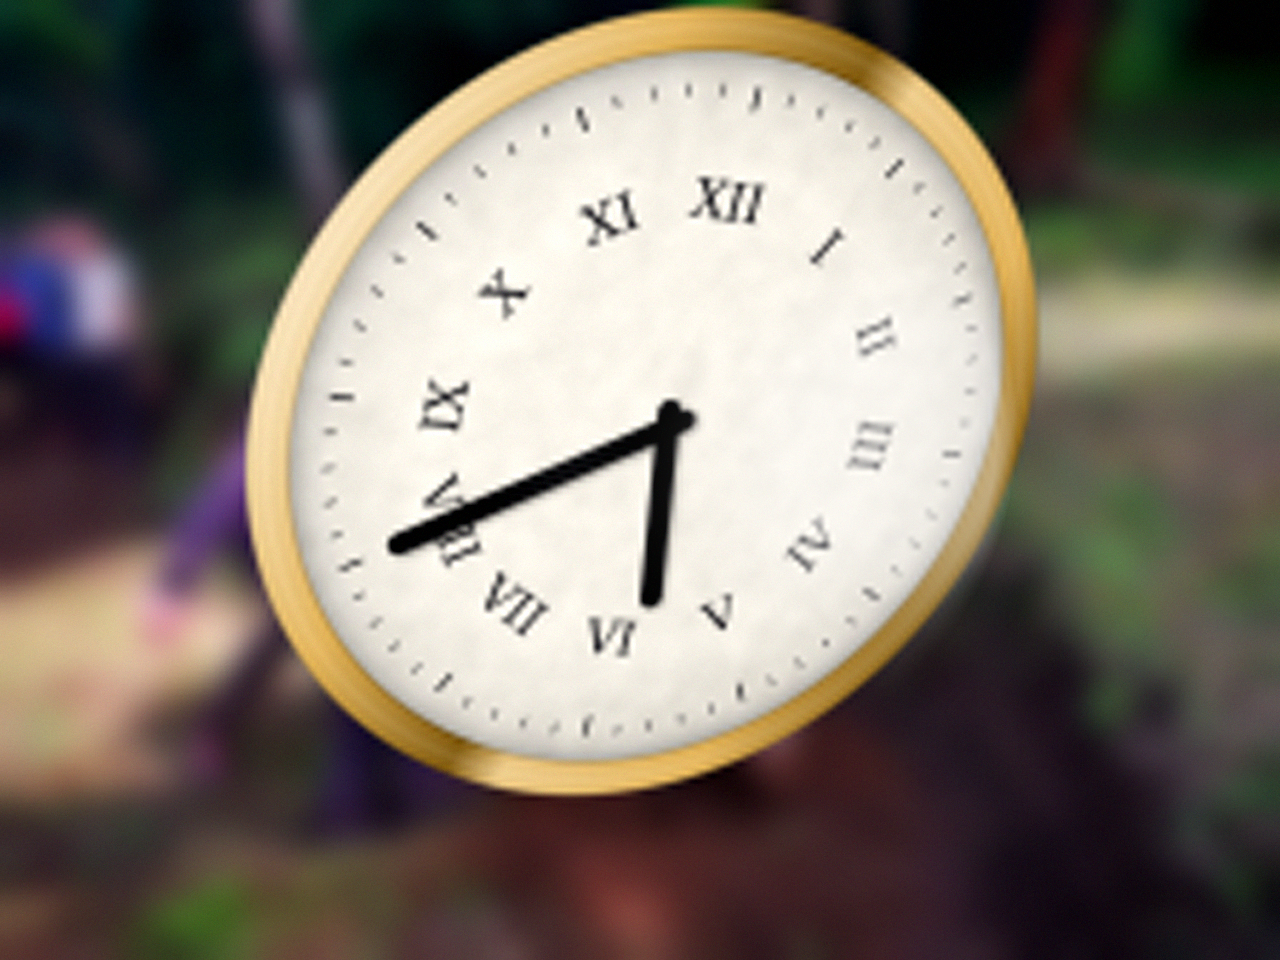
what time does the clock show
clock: 5:40
